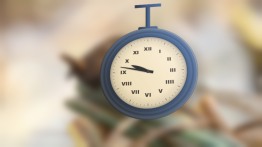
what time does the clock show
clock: 9:47
